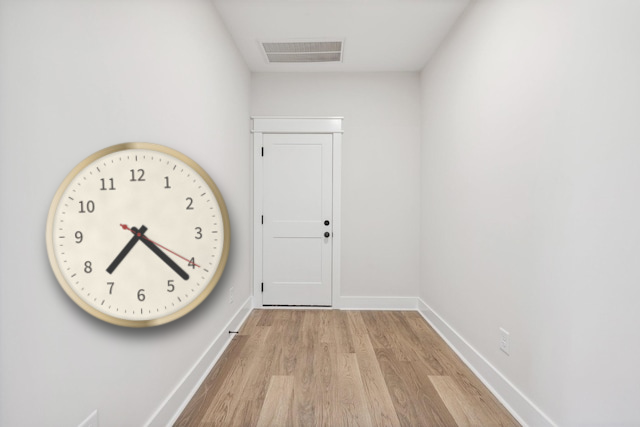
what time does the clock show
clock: 7:22:20
